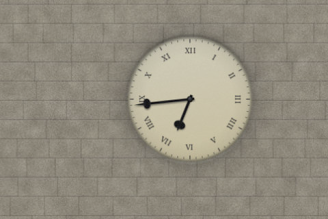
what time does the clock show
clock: 6:44
